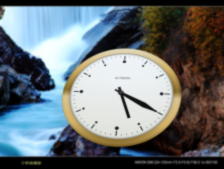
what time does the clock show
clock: 5:20
